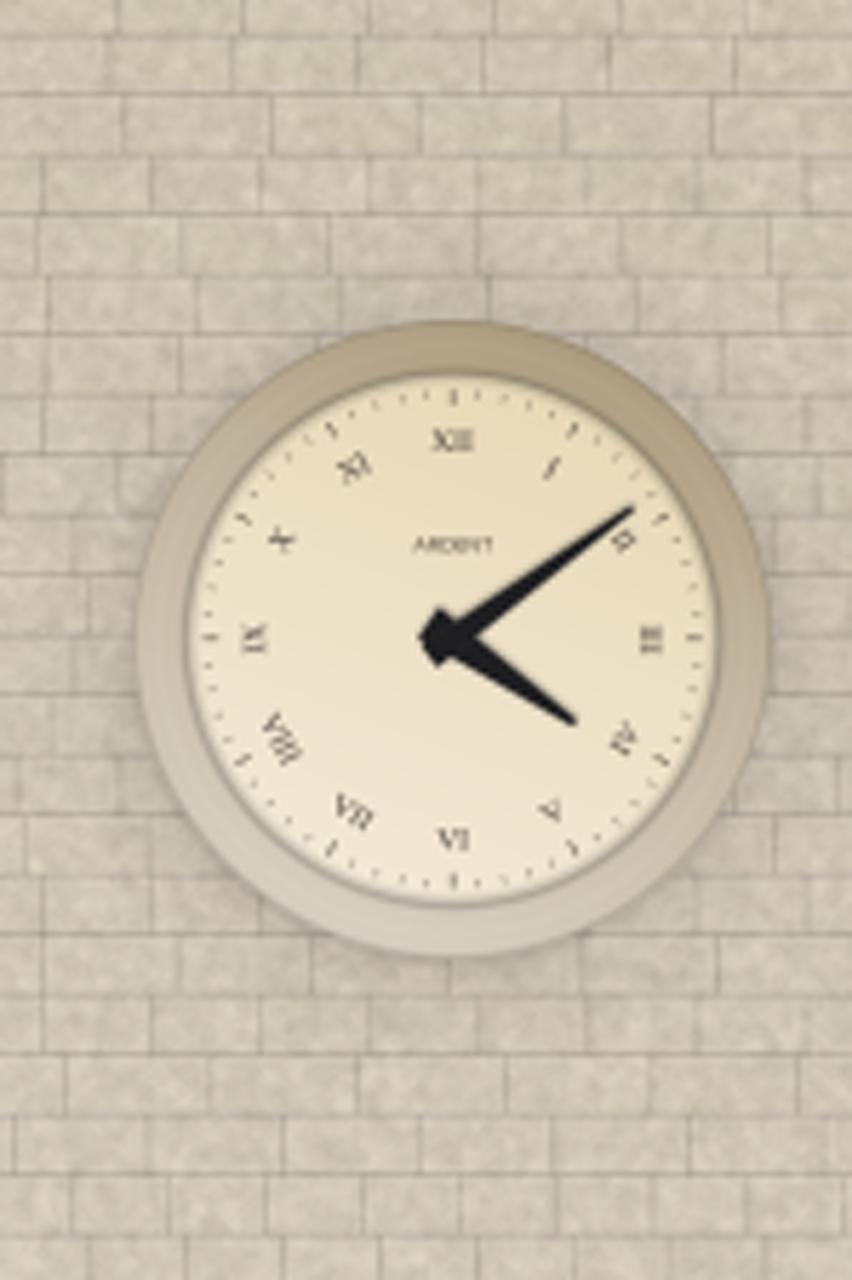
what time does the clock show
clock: 4:09
